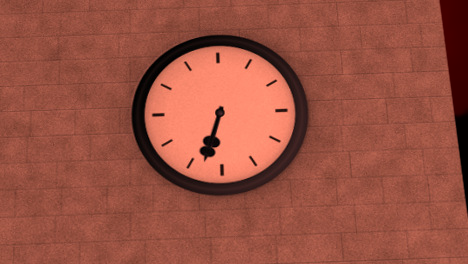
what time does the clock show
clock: 6:33
